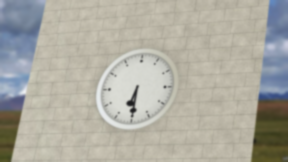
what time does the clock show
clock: 6:30
